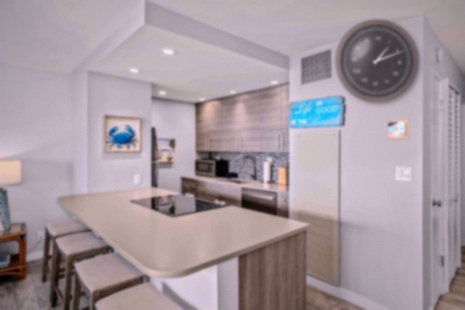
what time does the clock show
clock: 1:11
